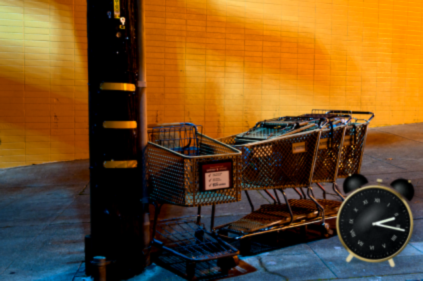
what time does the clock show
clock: 2:16
